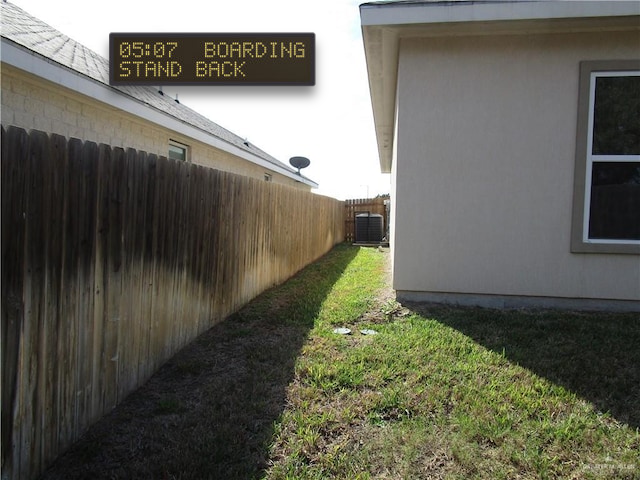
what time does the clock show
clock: 5:07
